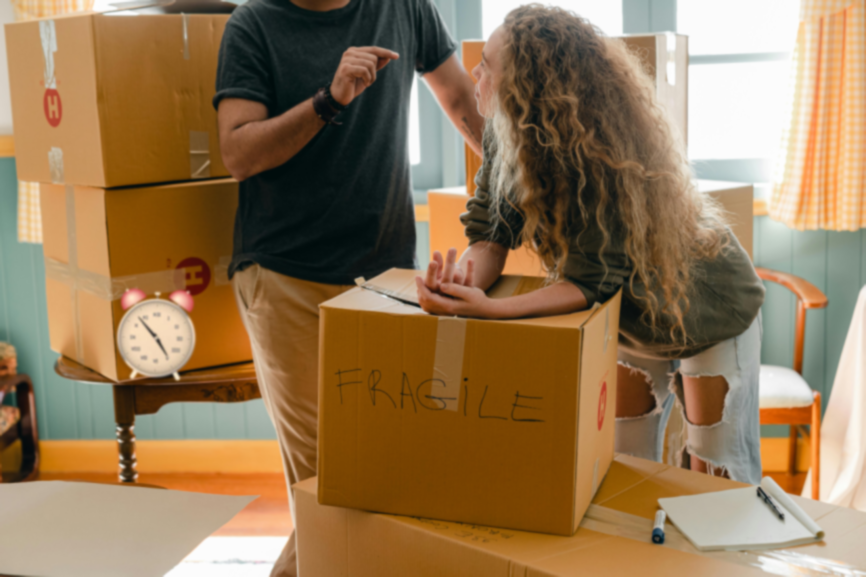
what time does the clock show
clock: 4:53
